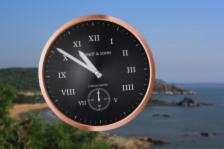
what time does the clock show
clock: 10:51
